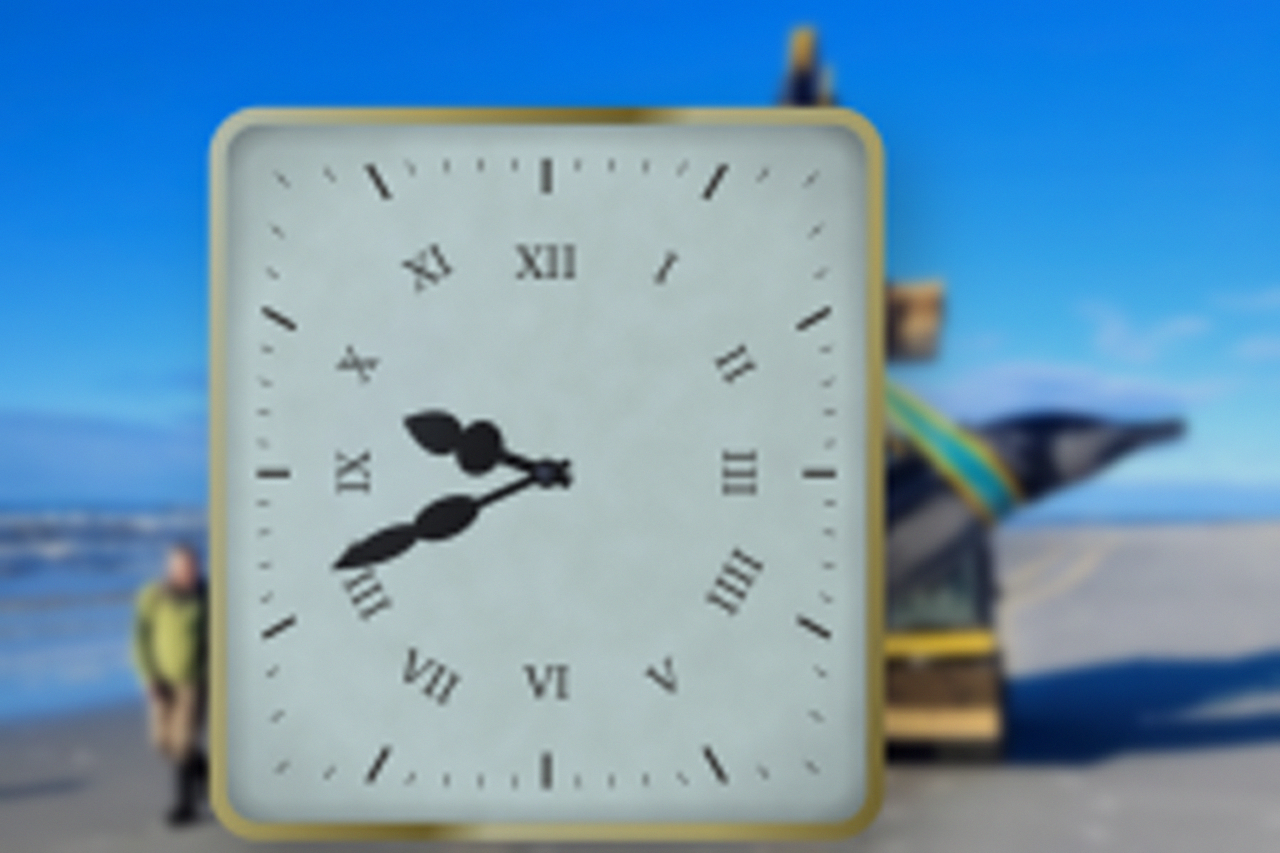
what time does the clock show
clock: 9:41
